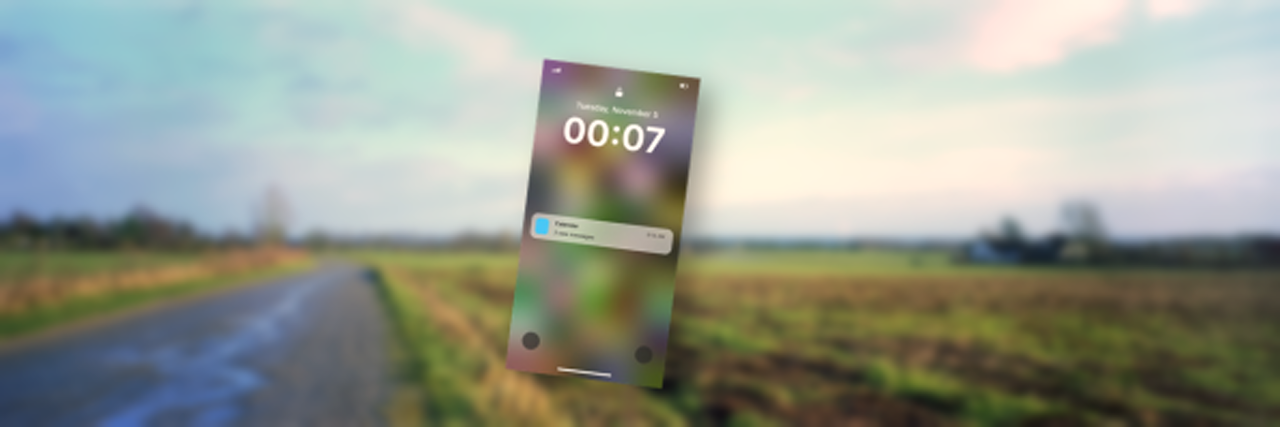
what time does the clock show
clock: 0:07
